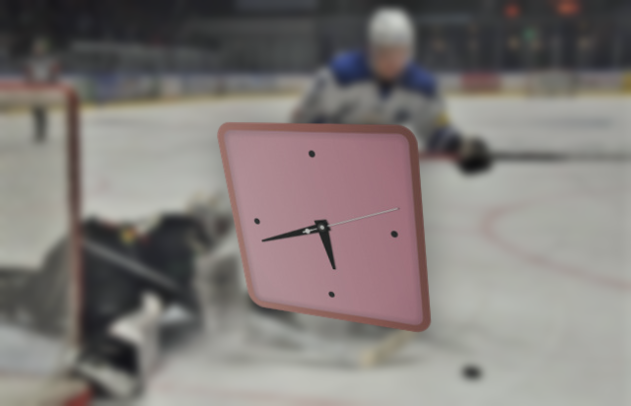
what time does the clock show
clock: 5:42:12
